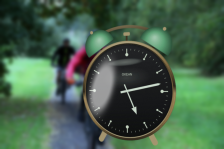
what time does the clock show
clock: 5:13
